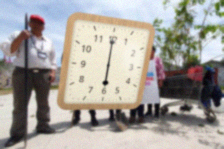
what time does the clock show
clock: 6:00
